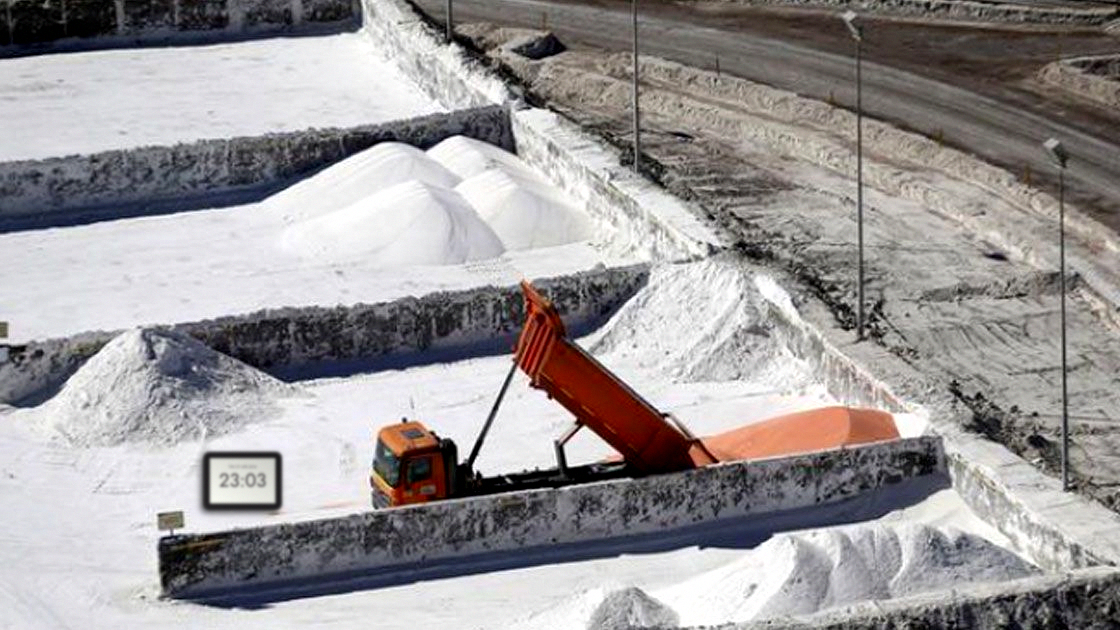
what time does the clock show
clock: 23:03
